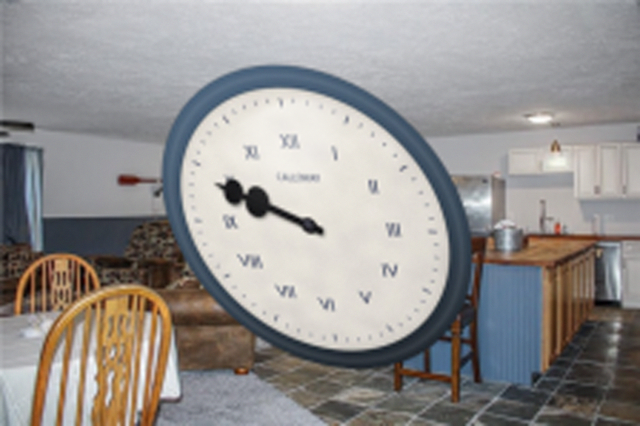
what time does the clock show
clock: 9:49
